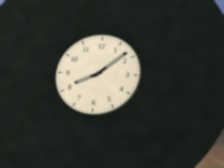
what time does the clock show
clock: 8:08
